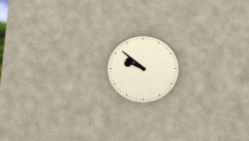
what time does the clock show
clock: 9:52
